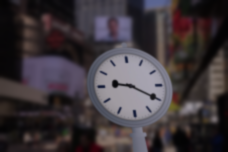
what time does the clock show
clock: 9:20
